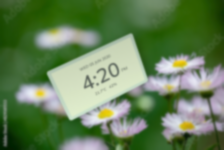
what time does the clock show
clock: 4:20
